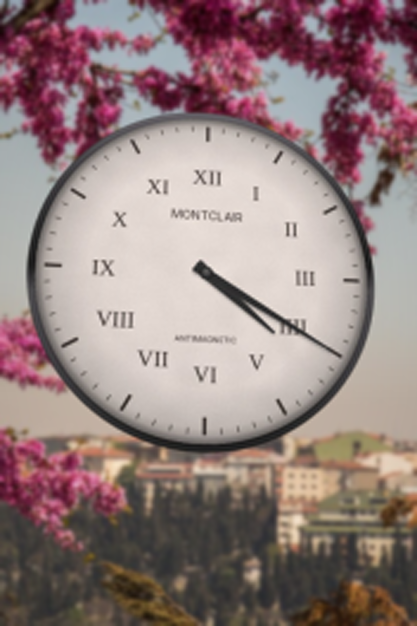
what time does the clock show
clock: 4:20
